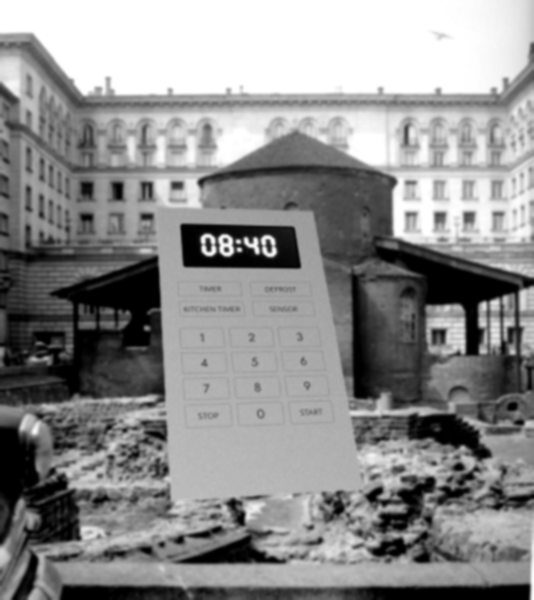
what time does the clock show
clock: 8:40
